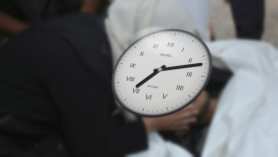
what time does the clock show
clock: 7:12
